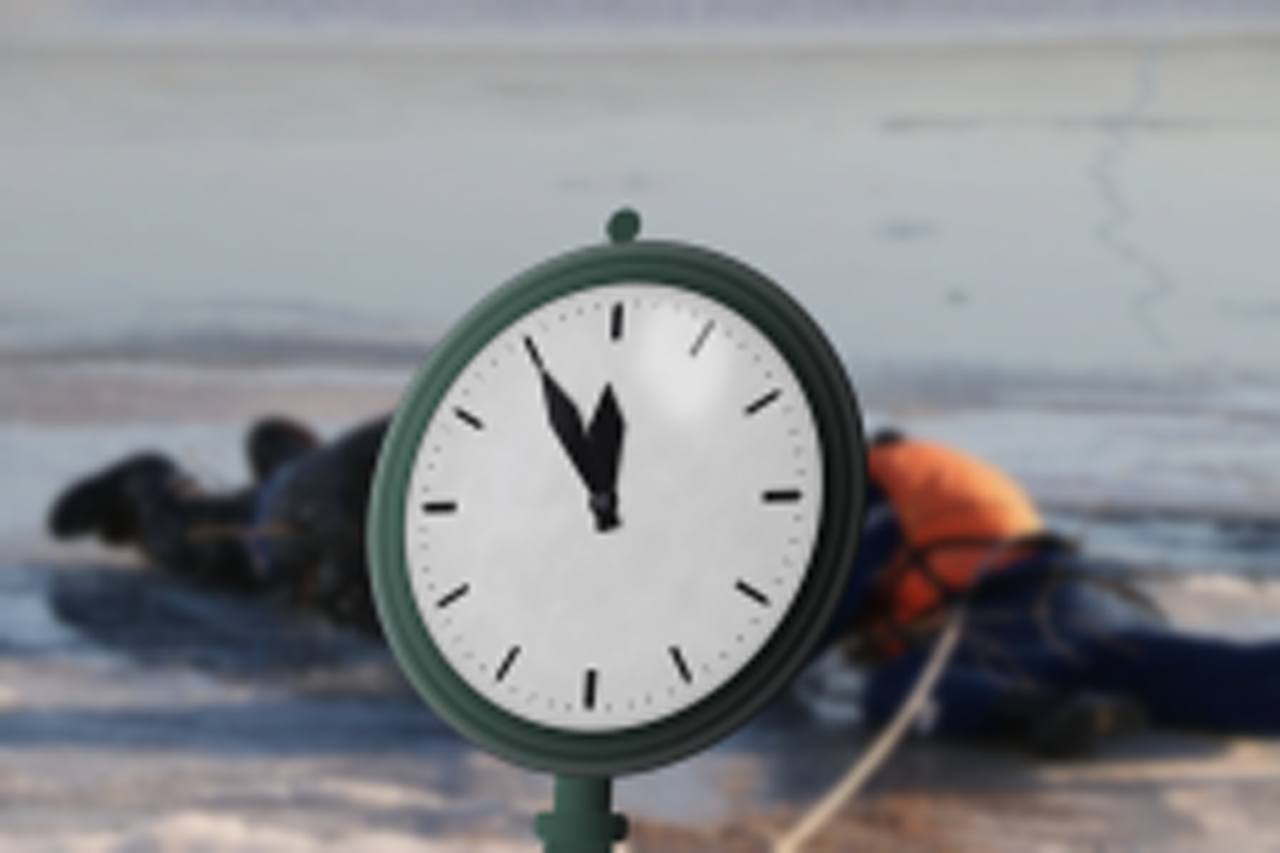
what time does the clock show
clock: 11:55
